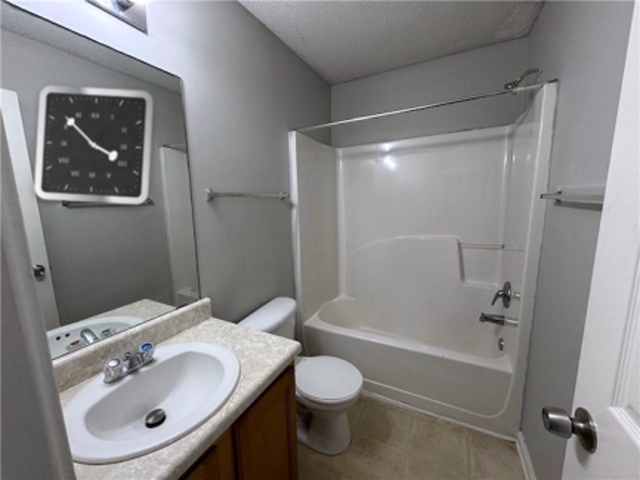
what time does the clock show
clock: 3:52
